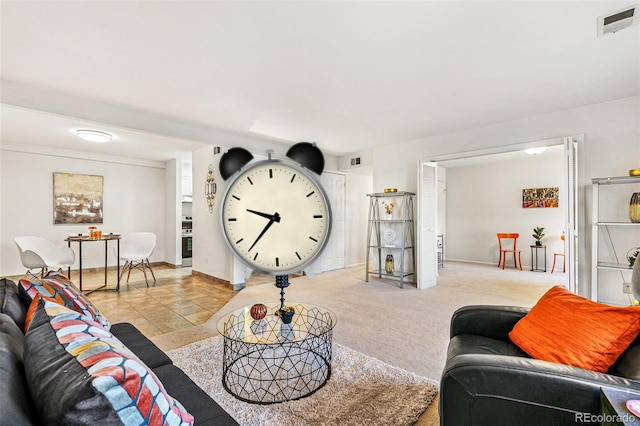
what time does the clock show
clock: 9:37
